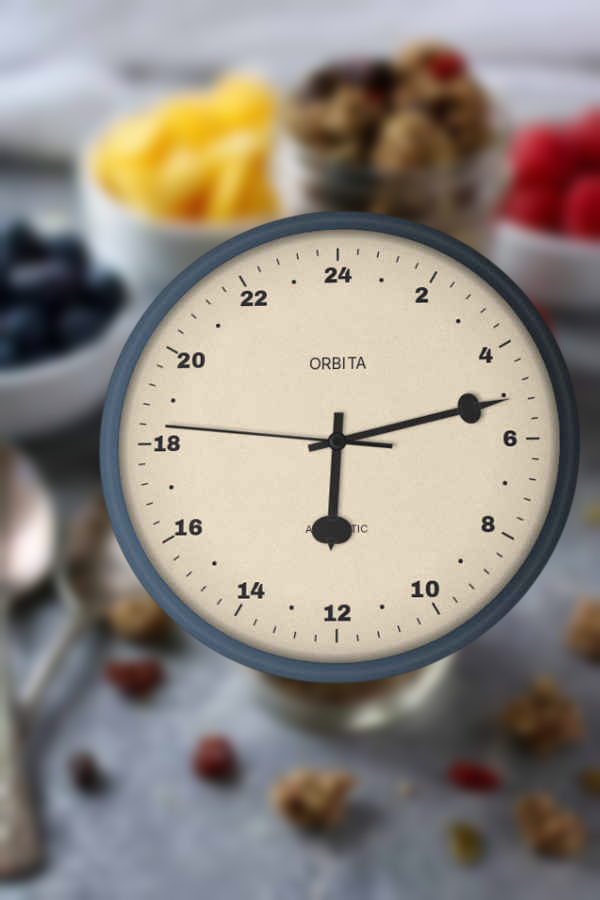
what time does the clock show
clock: 12:12:46
